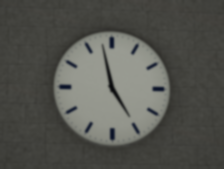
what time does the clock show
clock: 4:58
